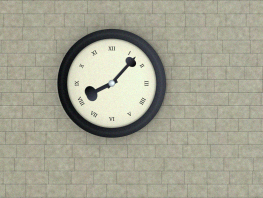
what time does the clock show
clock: 8:07
